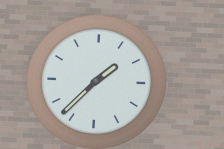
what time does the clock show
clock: 1:37
